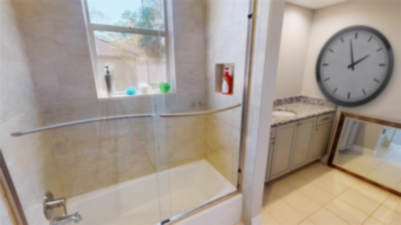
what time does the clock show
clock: 1:58
